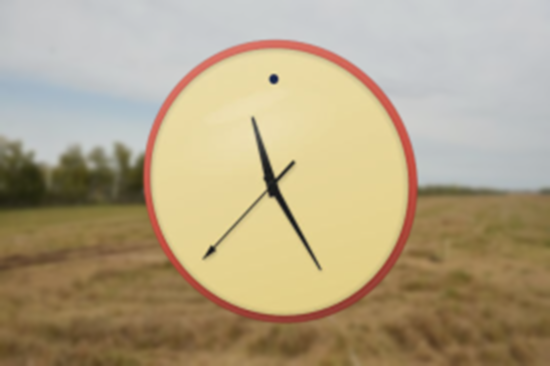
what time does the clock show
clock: 11:24:37
